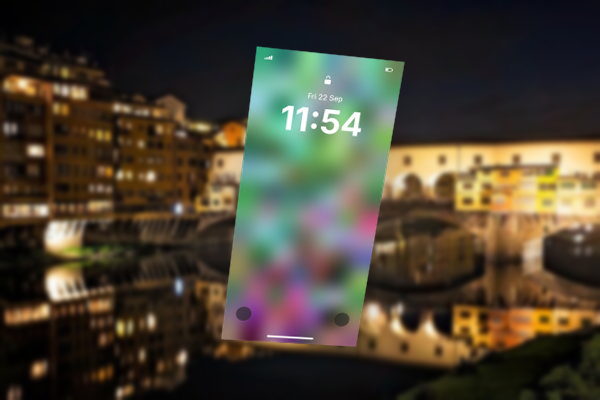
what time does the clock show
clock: 11:54
